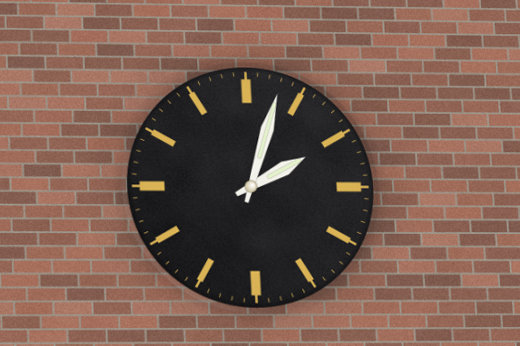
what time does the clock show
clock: 2:03
